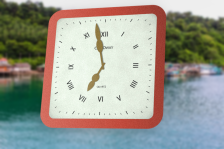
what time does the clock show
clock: 6:58
